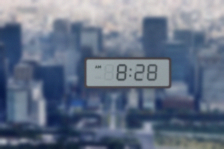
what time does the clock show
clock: 8:28
